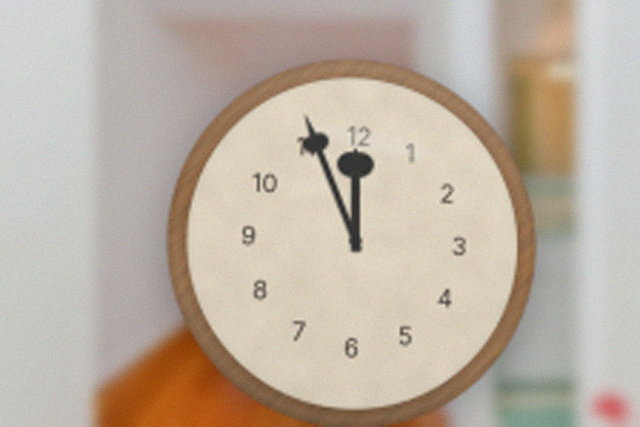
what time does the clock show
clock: 11:56
